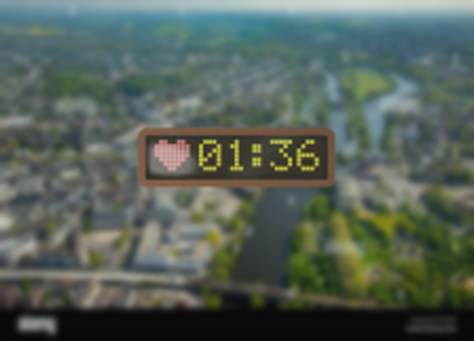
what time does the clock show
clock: 1:36
